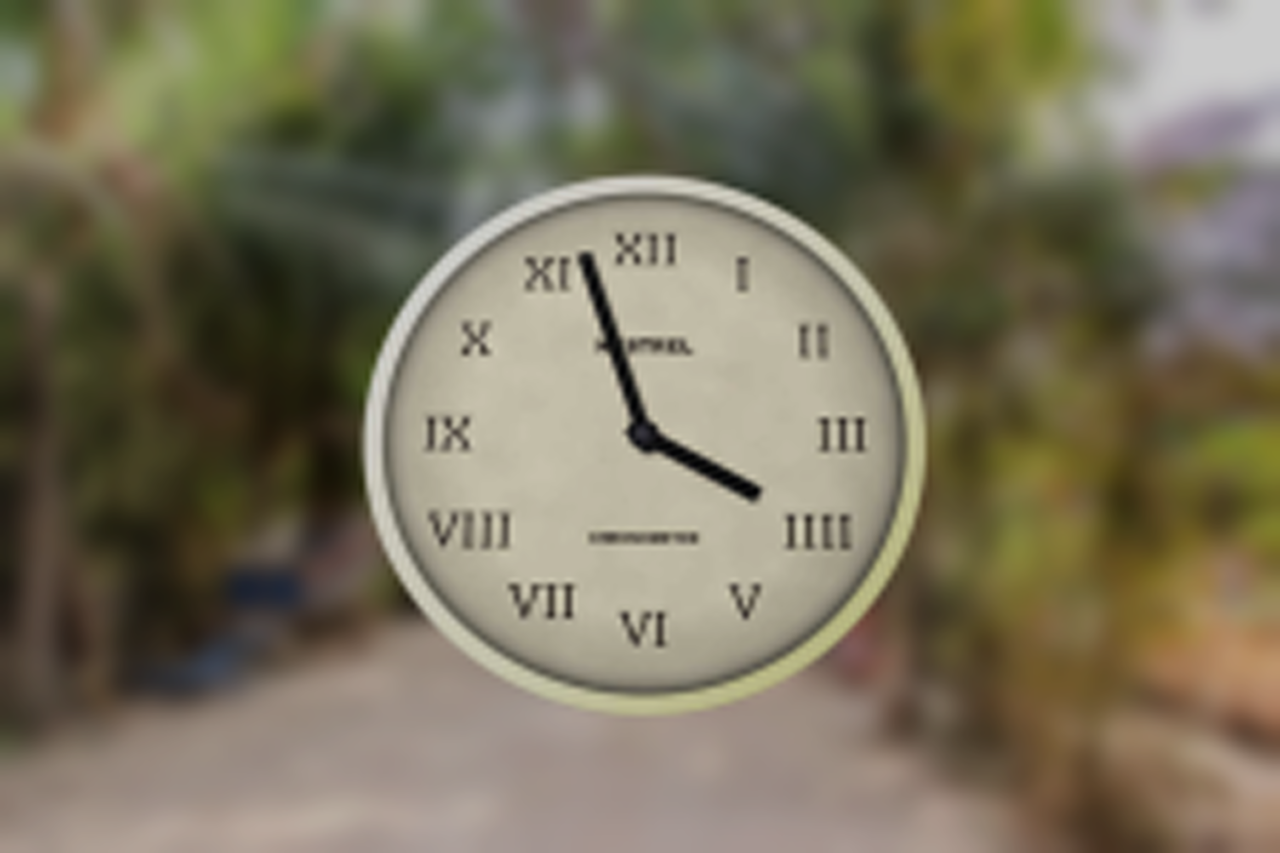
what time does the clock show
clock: 3:57
